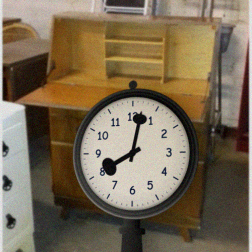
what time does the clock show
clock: 8:02
